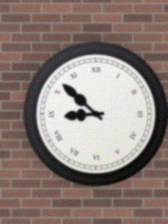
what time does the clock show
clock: 8:52
